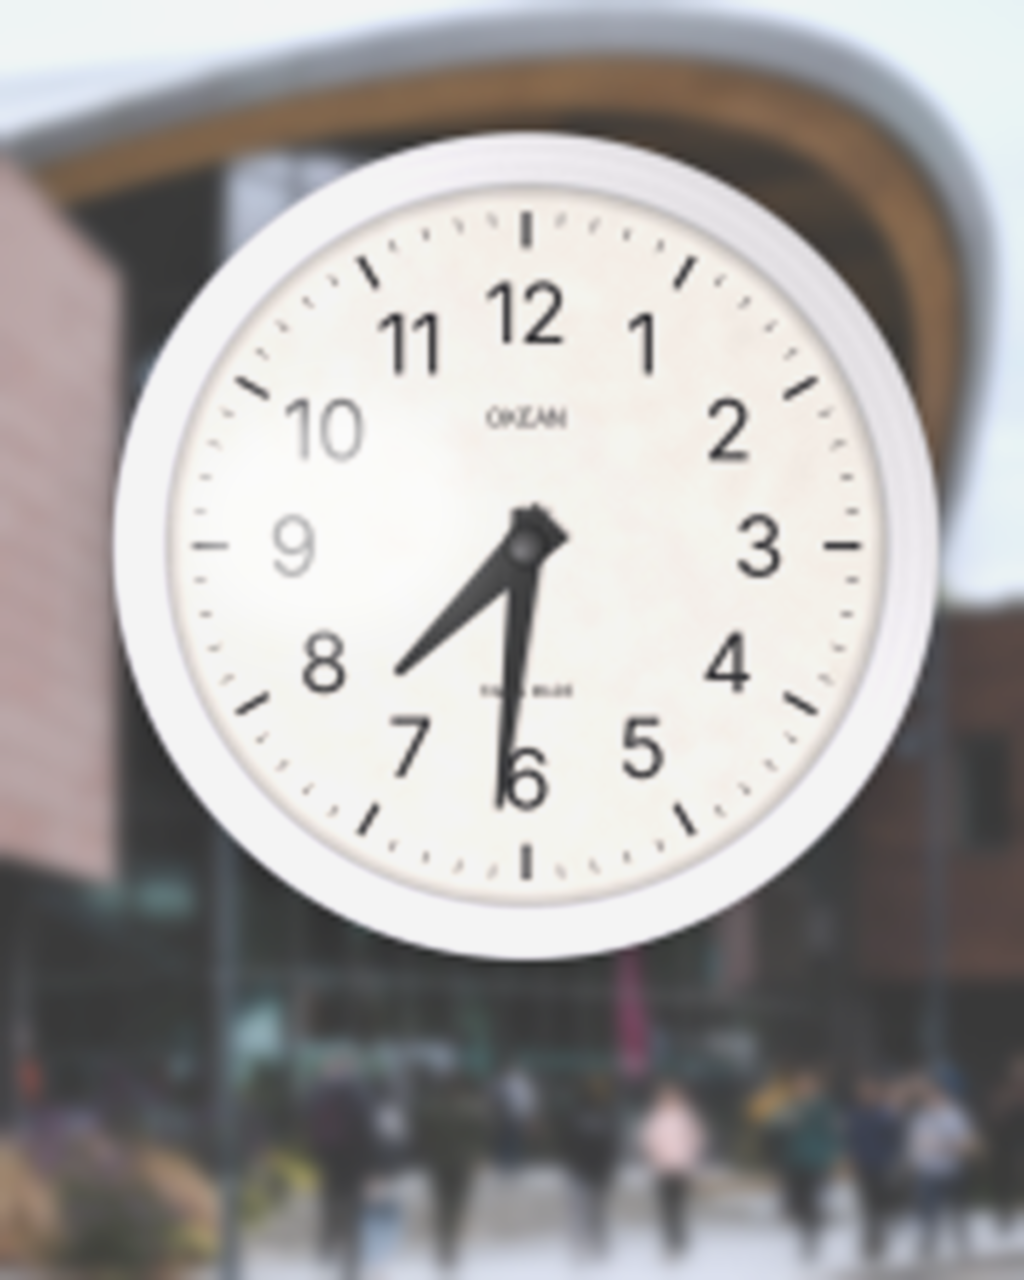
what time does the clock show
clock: 7:31
